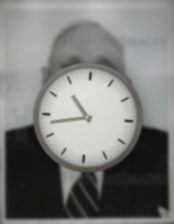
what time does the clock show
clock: 10:43
